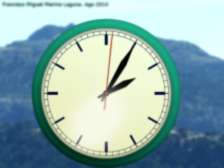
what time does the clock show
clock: 2:05:01
